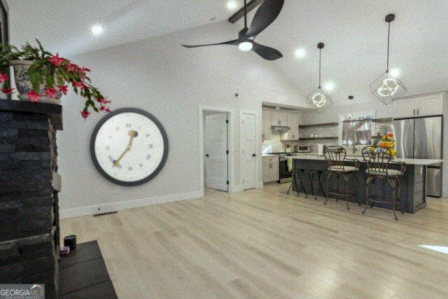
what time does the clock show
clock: 12:37
